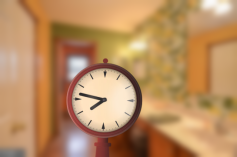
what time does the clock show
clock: 7:47
